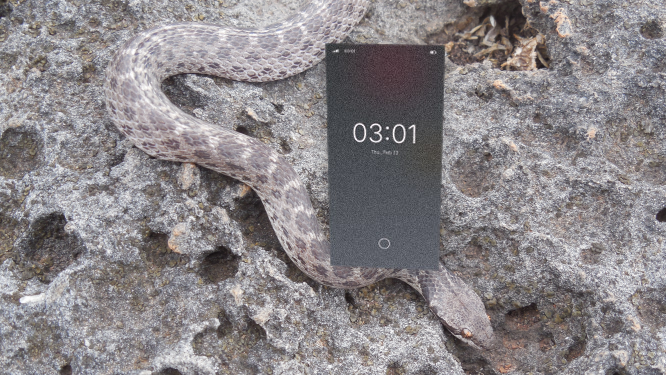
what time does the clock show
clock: 3:01
